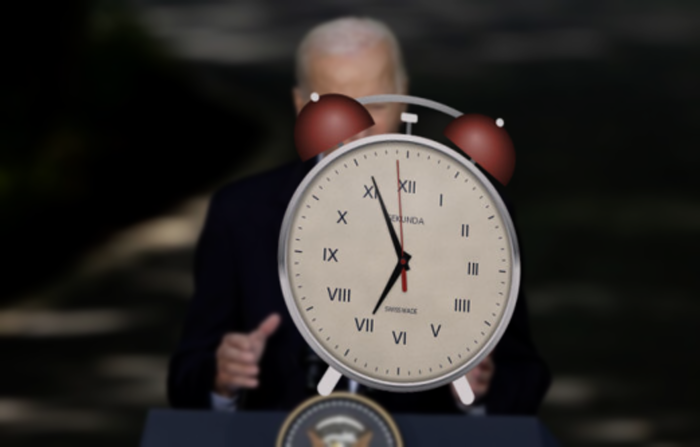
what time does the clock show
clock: 6:55:59
